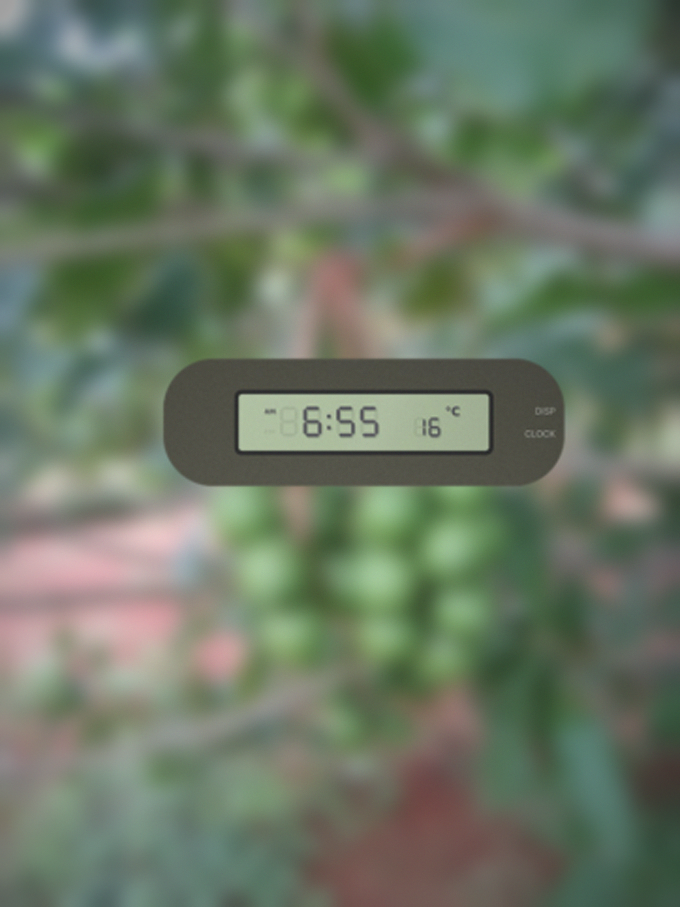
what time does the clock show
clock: 6:55
